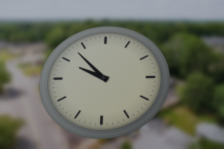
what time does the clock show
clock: 9:53
